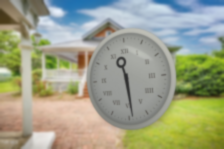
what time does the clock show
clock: 11:29
